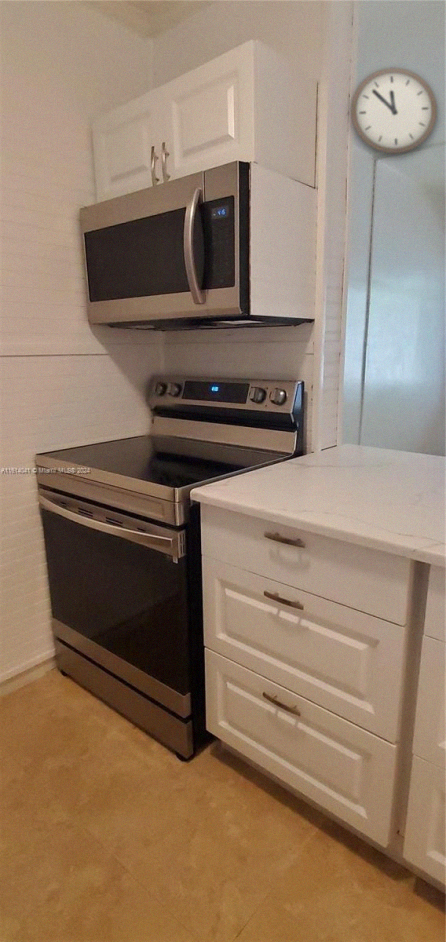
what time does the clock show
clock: 11:53
